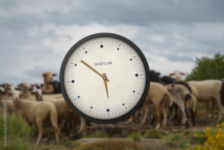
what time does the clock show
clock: 5:52
